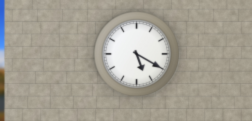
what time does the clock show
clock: 5:20
